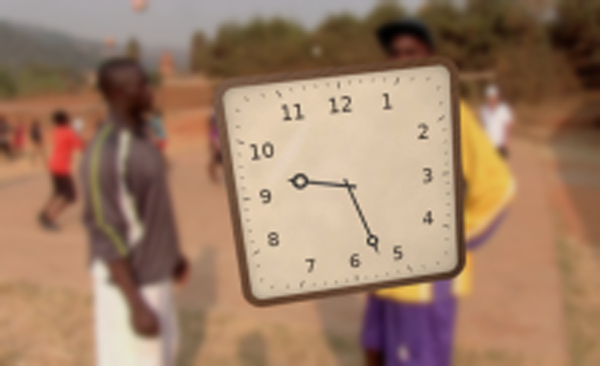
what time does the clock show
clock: 9:27
